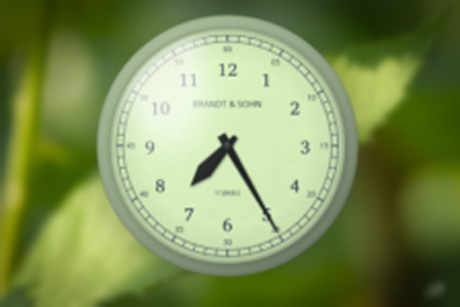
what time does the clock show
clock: 7:25
